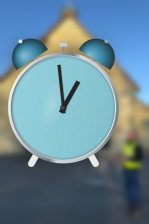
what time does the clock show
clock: 12:59
